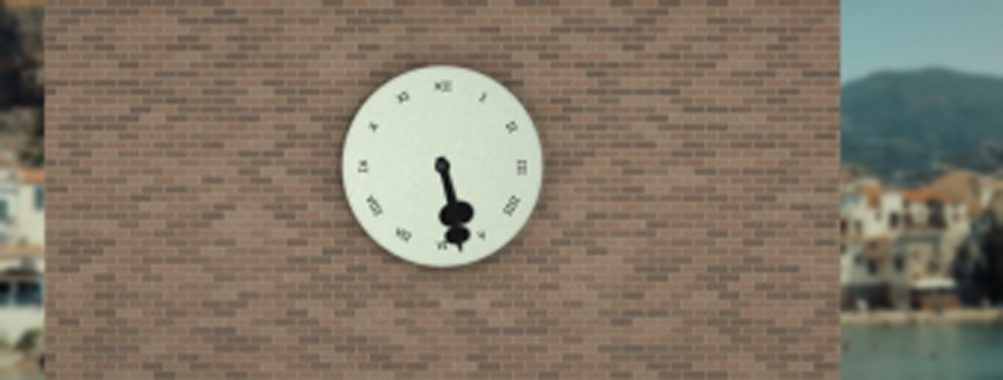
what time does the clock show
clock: 5:28
